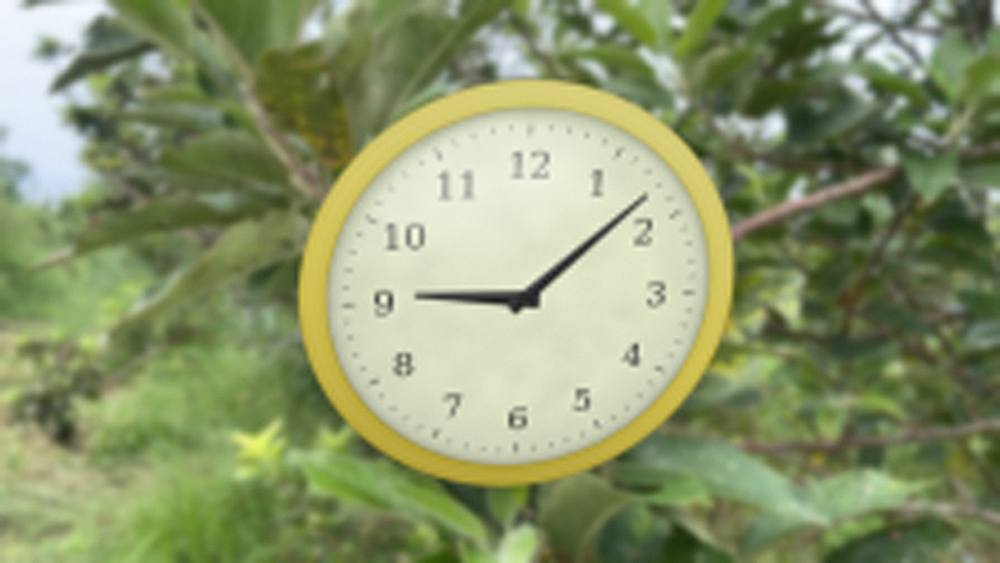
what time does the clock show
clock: 9:08
